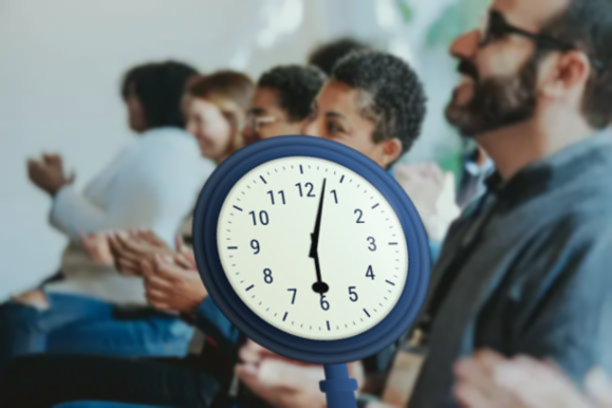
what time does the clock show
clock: 6:03
